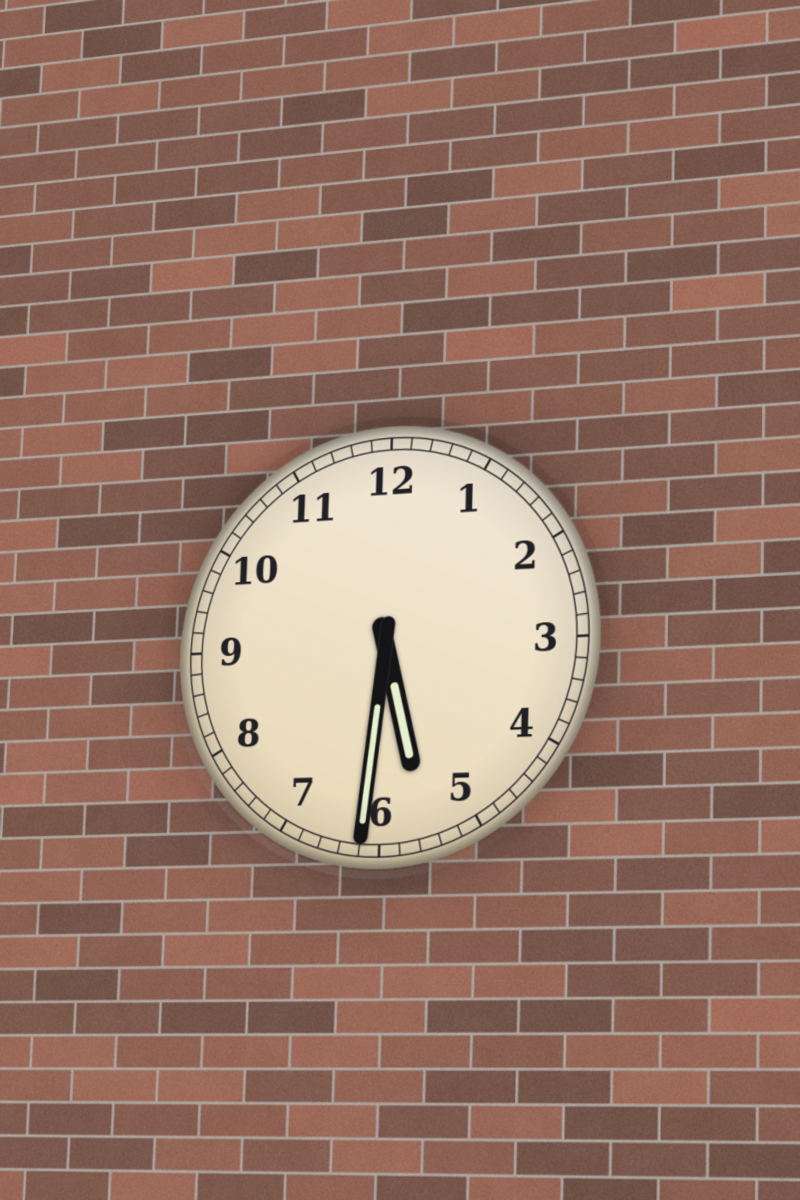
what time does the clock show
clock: 5:31
